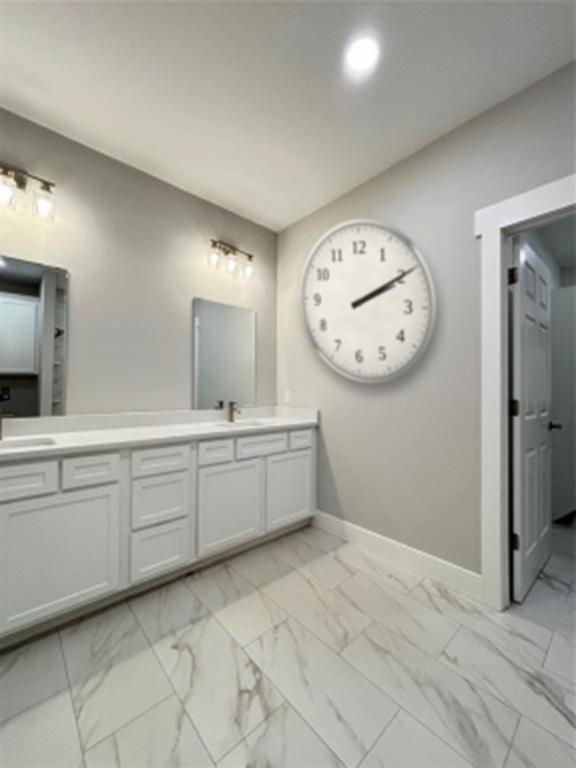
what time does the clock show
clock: 2:10
